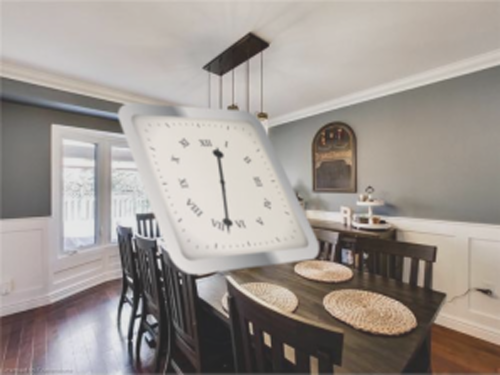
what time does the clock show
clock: 12:33
